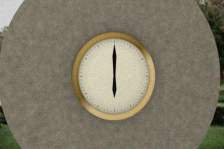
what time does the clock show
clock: 6:00
